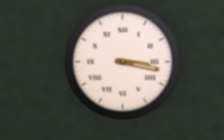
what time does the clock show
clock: 3:17
